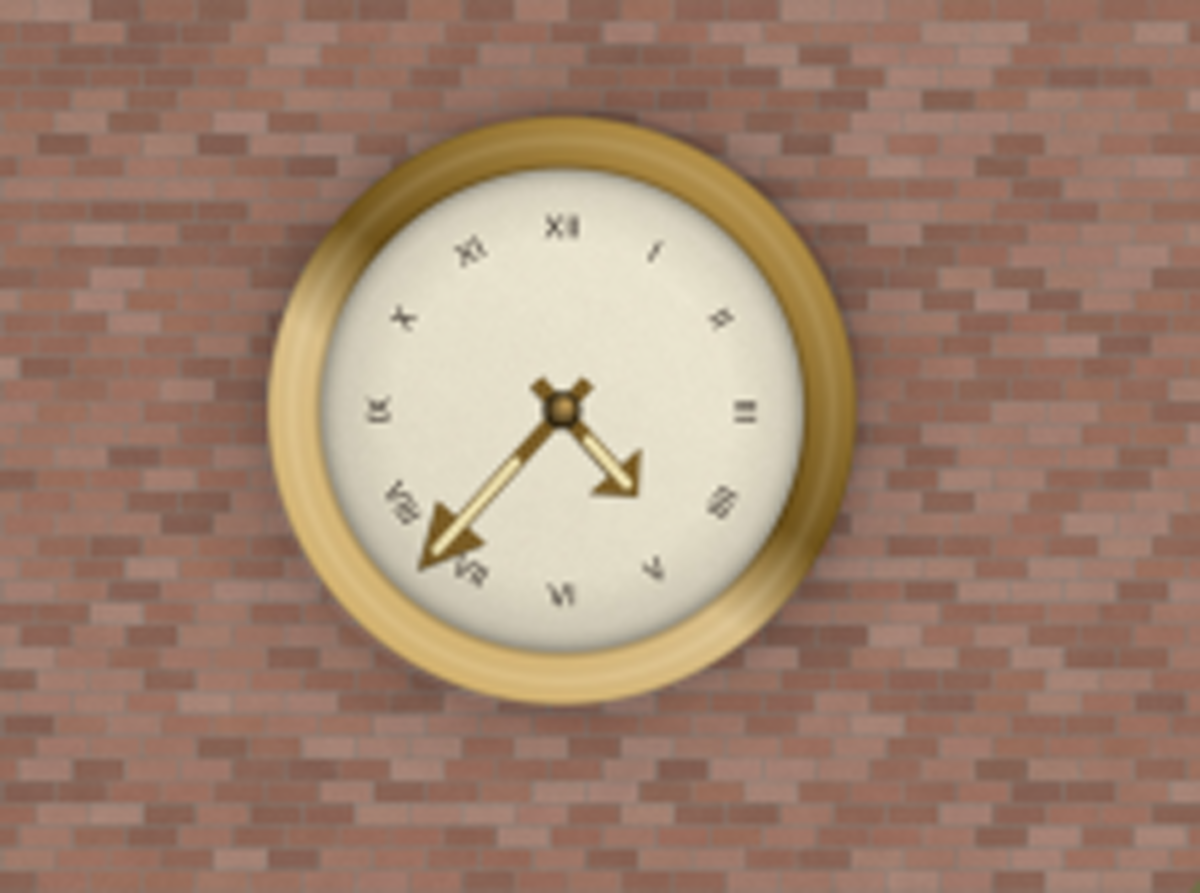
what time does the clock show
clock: 4:37
